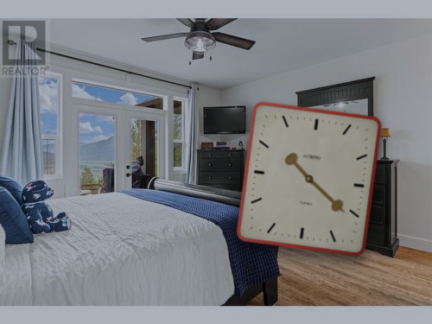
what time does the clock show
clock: 10:21
